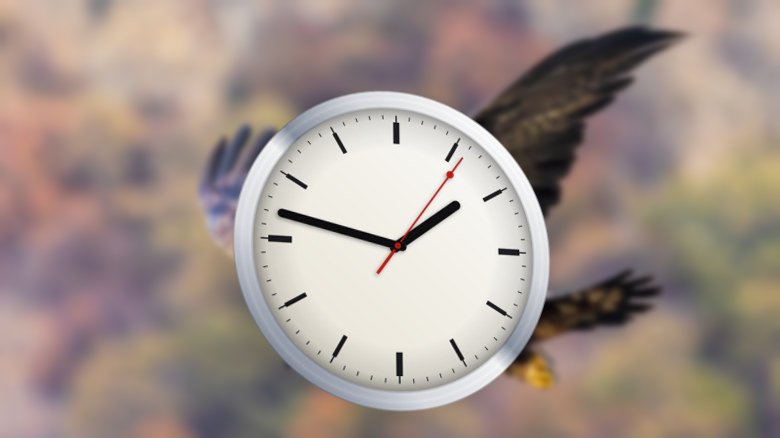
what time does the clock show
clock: 1:47:06
